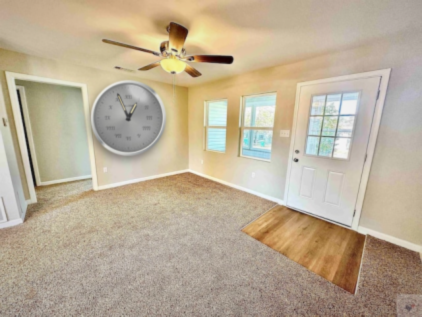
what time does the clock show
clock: 12:56
